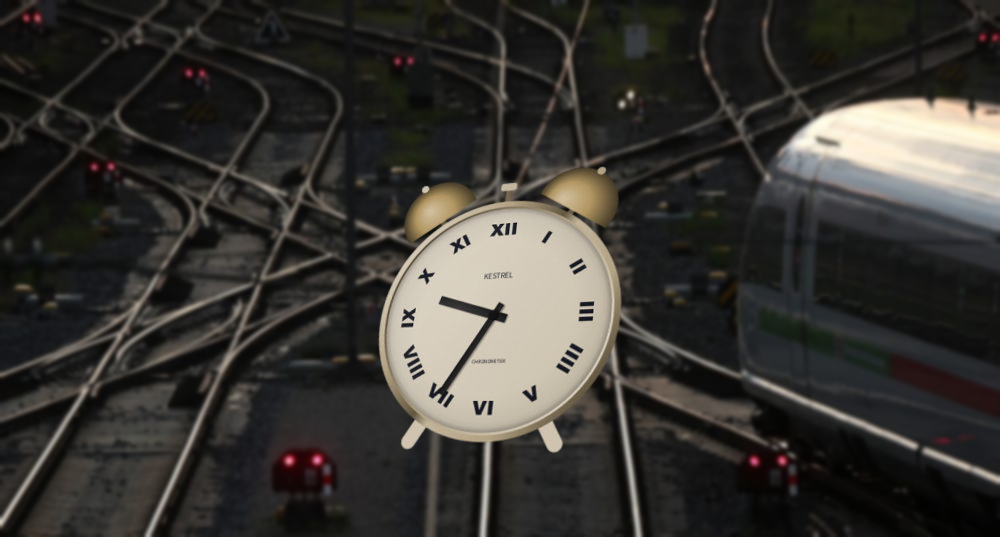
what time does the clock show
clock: 9:35
